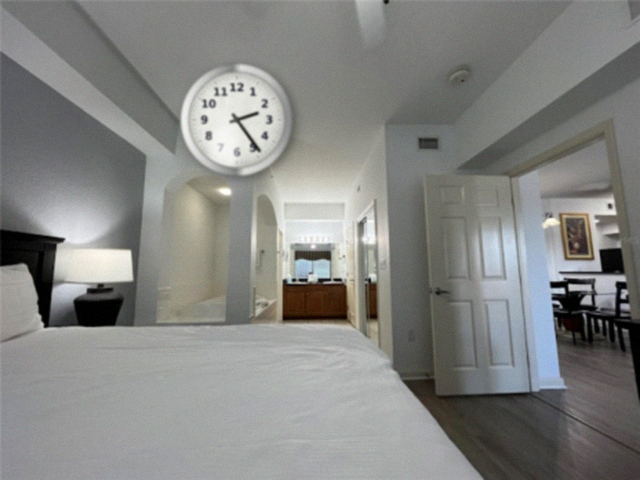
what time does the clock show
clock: 2:24
